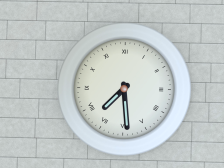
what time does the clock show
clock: 7:29
